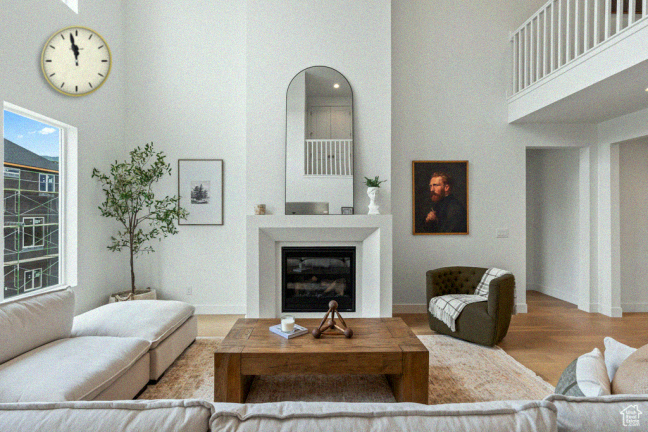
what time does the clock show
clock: 11:58
